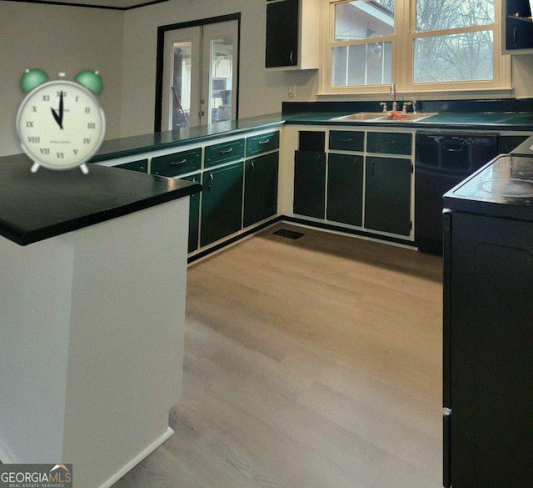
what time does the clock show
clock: 11:00
